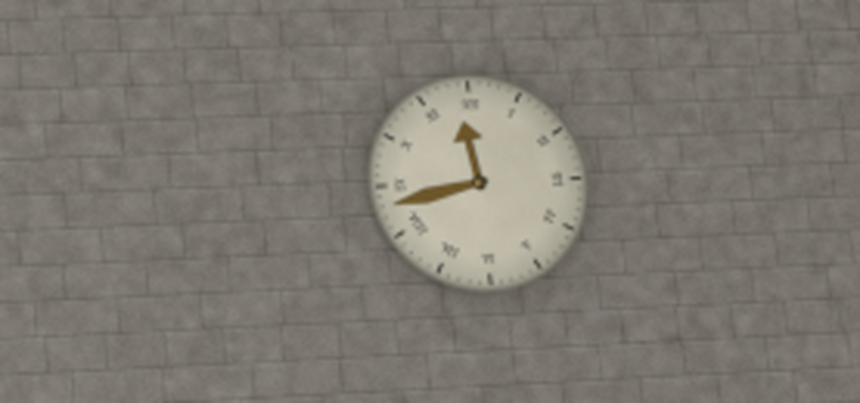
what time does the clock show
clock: 11:43
